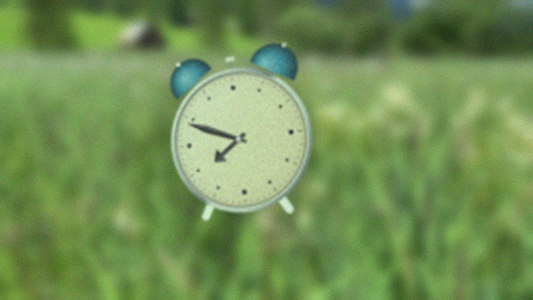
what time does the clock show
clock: 7:49
